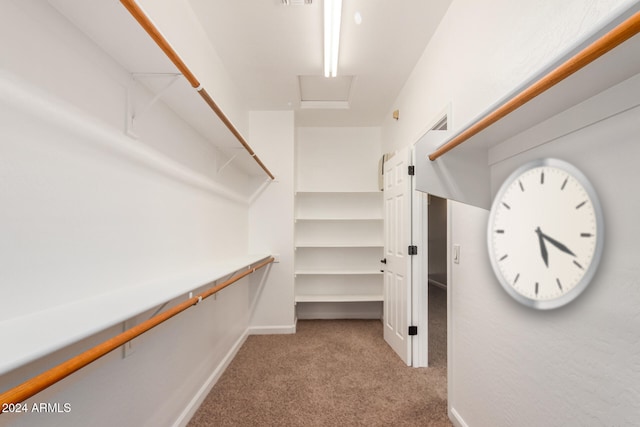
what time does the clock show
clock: 5:19
